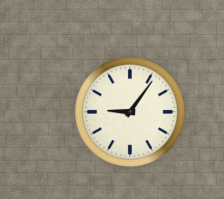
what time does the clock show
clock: 9:06
